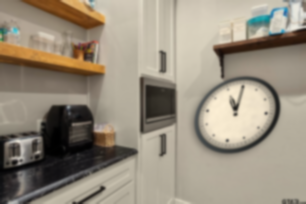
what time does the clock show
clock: 11:00
